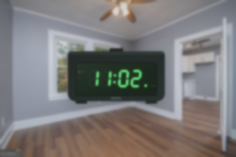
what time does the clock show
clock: 11:02
